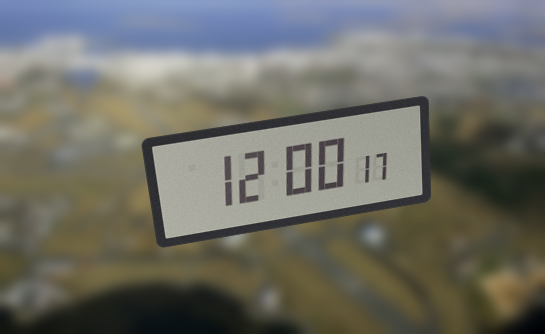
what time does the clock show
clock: 12:00:17
